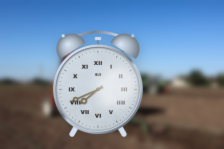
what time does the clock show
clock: 7:41
